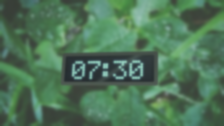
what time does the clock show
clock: 7:30
